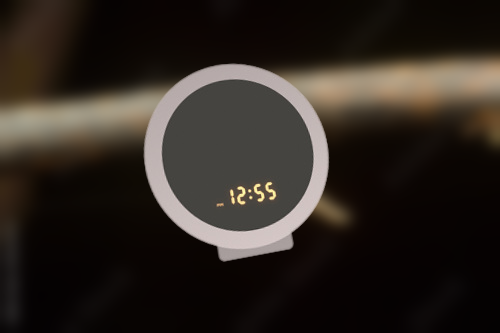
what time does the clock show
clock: 12:55
